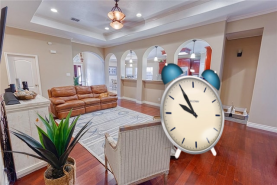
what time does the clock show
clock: 9:55
